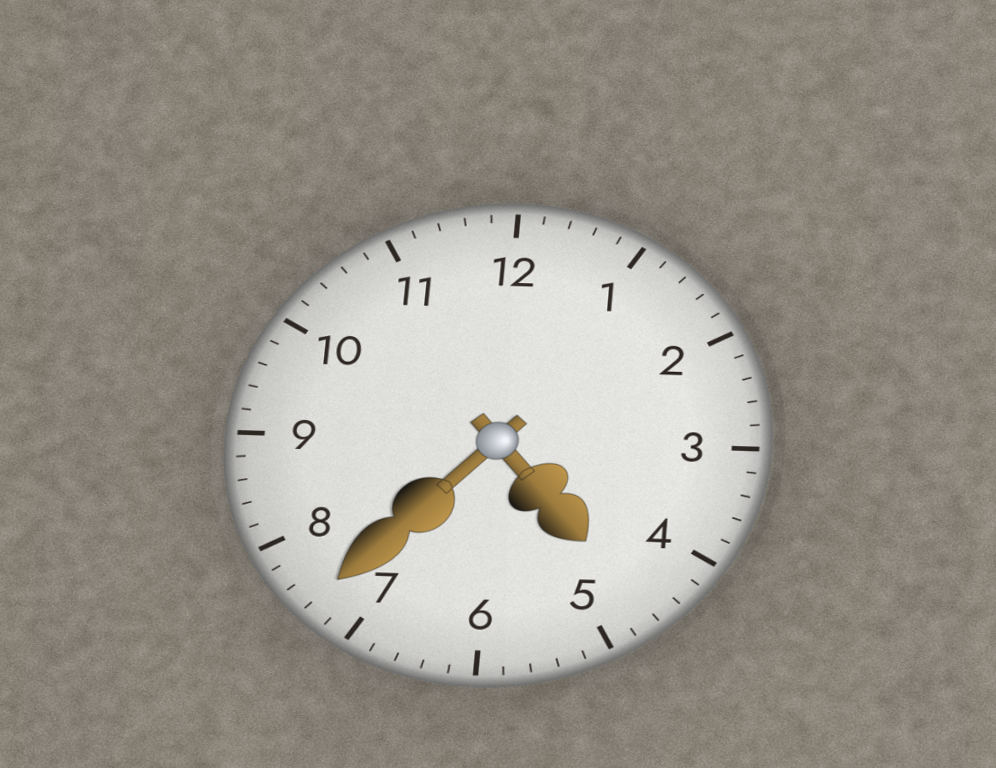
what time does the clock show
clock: 4:37
